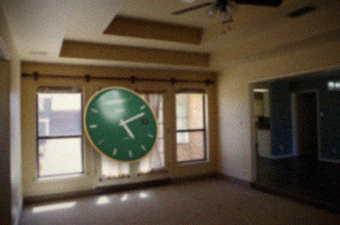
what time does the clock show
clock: 5:12
